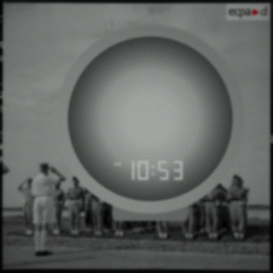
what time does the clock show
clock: 10:53
